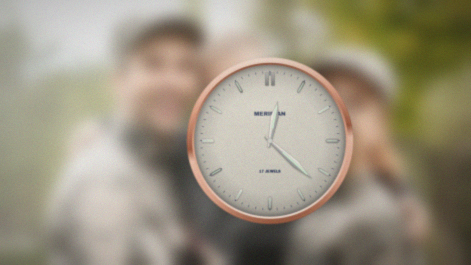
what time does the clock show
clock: 12:22
